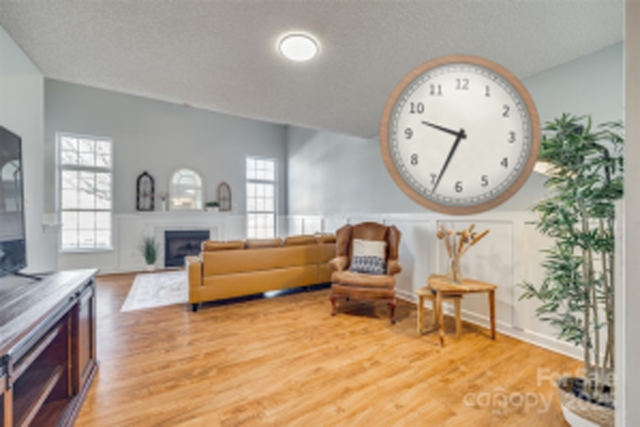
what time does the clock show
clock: 9:34
